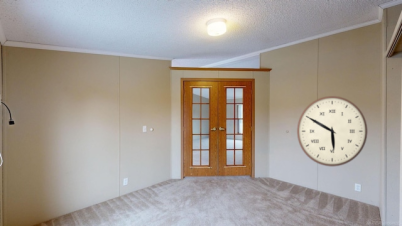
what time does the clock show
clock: 5:50
